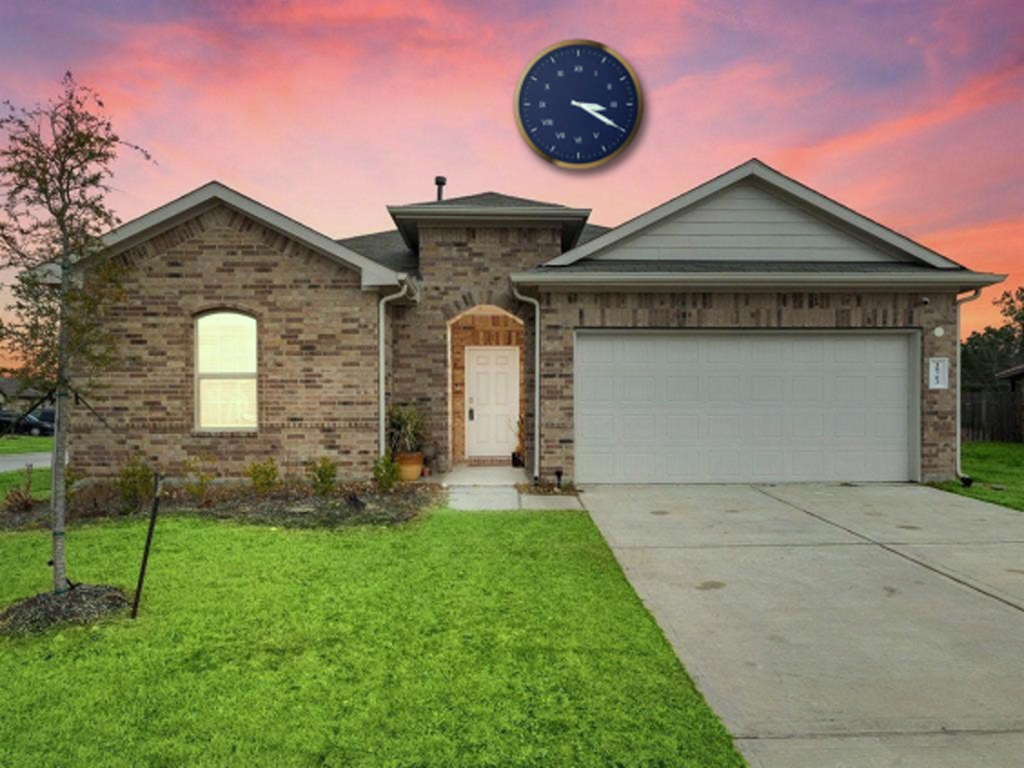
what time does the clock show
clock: 3:20
